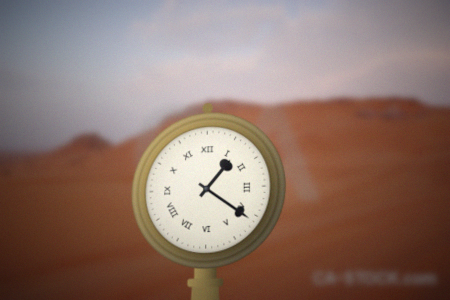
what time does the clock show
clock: 1:21
